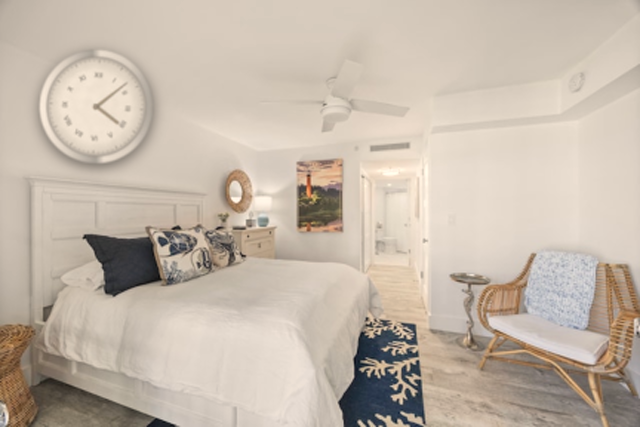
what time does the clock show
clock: 4:08
